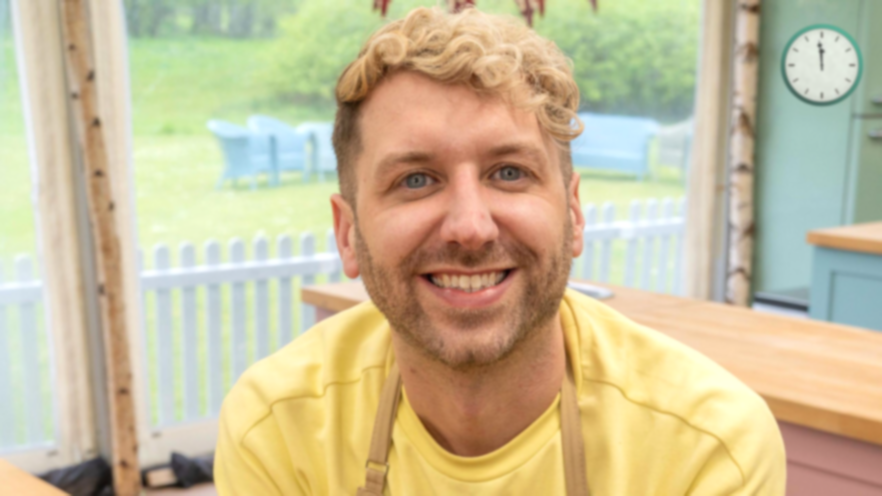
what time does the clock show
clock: 11:59
